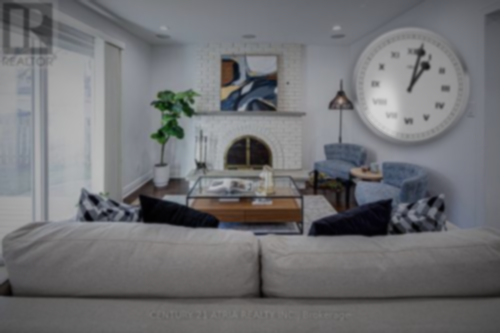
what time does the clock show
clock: 1:02
